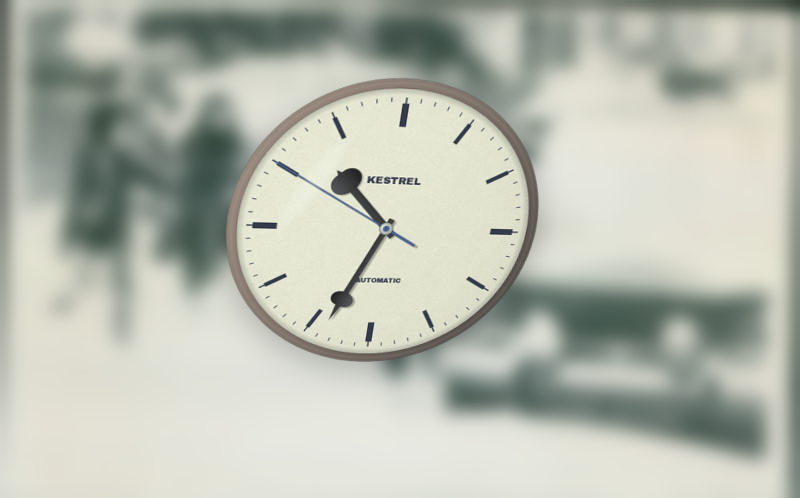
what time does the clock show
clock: 10:33:50
